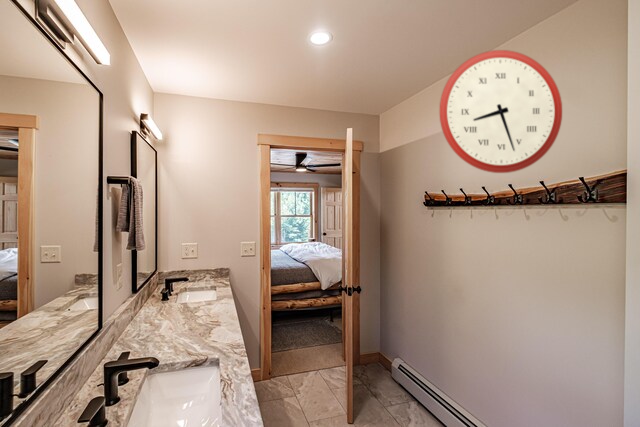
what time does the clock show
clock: 8:27
